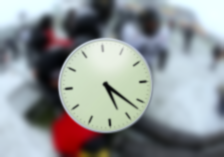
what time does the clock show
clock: 5:22
